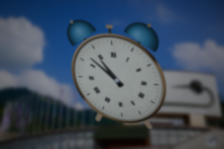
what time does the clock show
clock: 10:52
